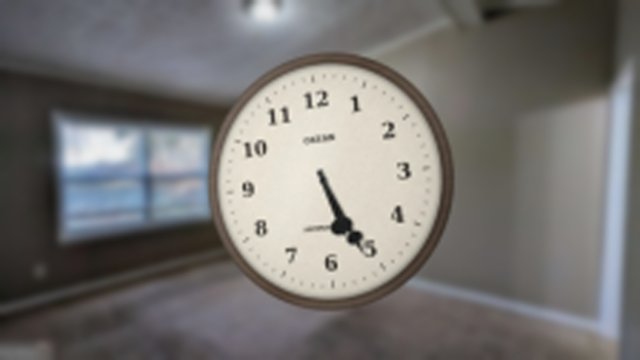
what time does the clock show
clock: 5:26
